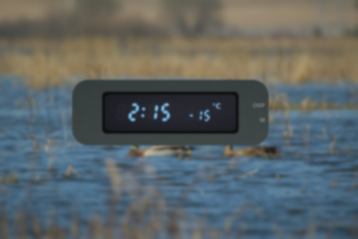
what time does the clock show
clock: 2:15
